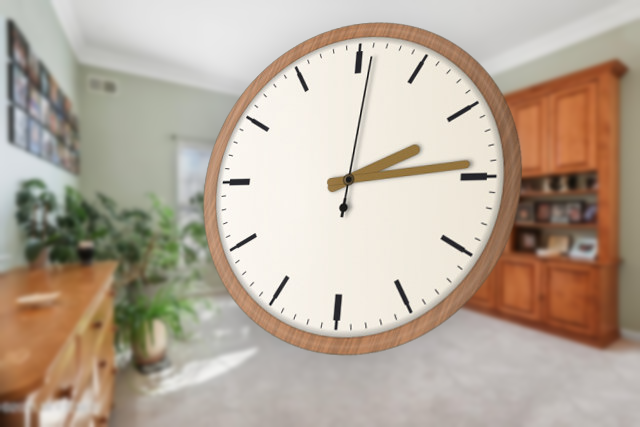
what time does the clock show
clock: 2:14:01
